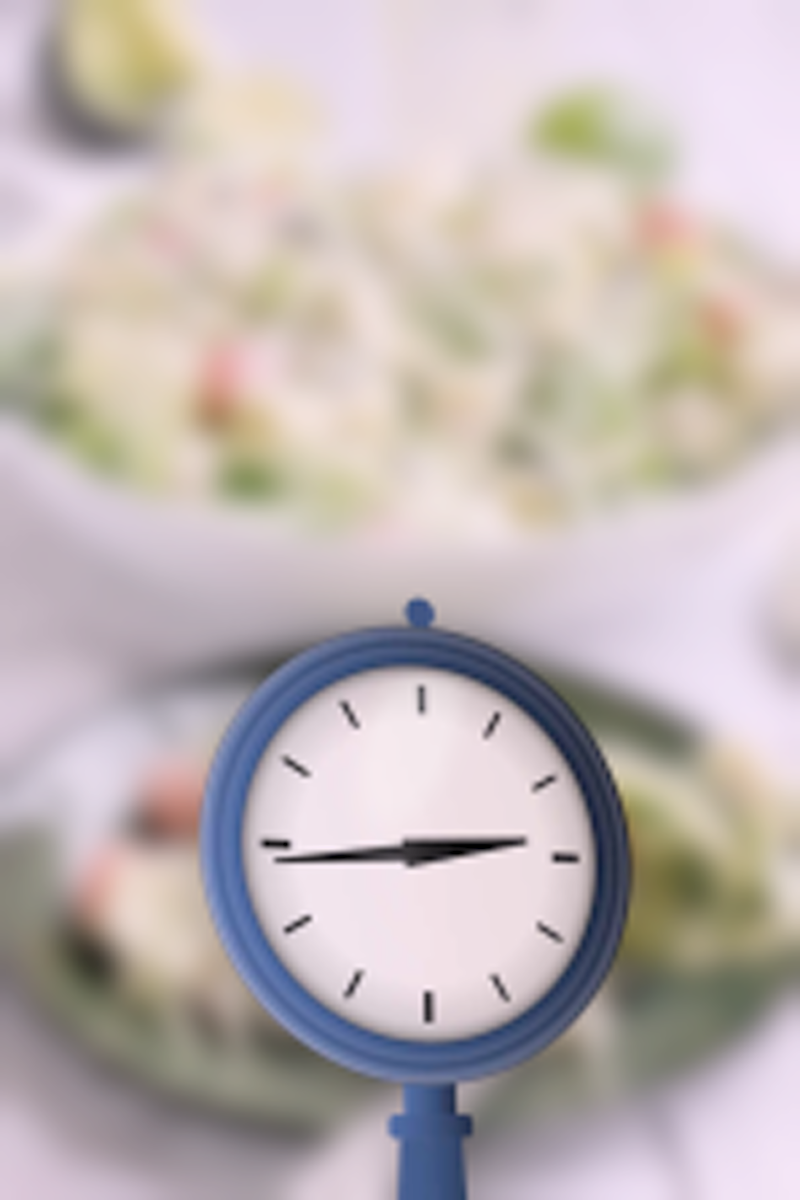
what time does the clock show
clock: 2:44
